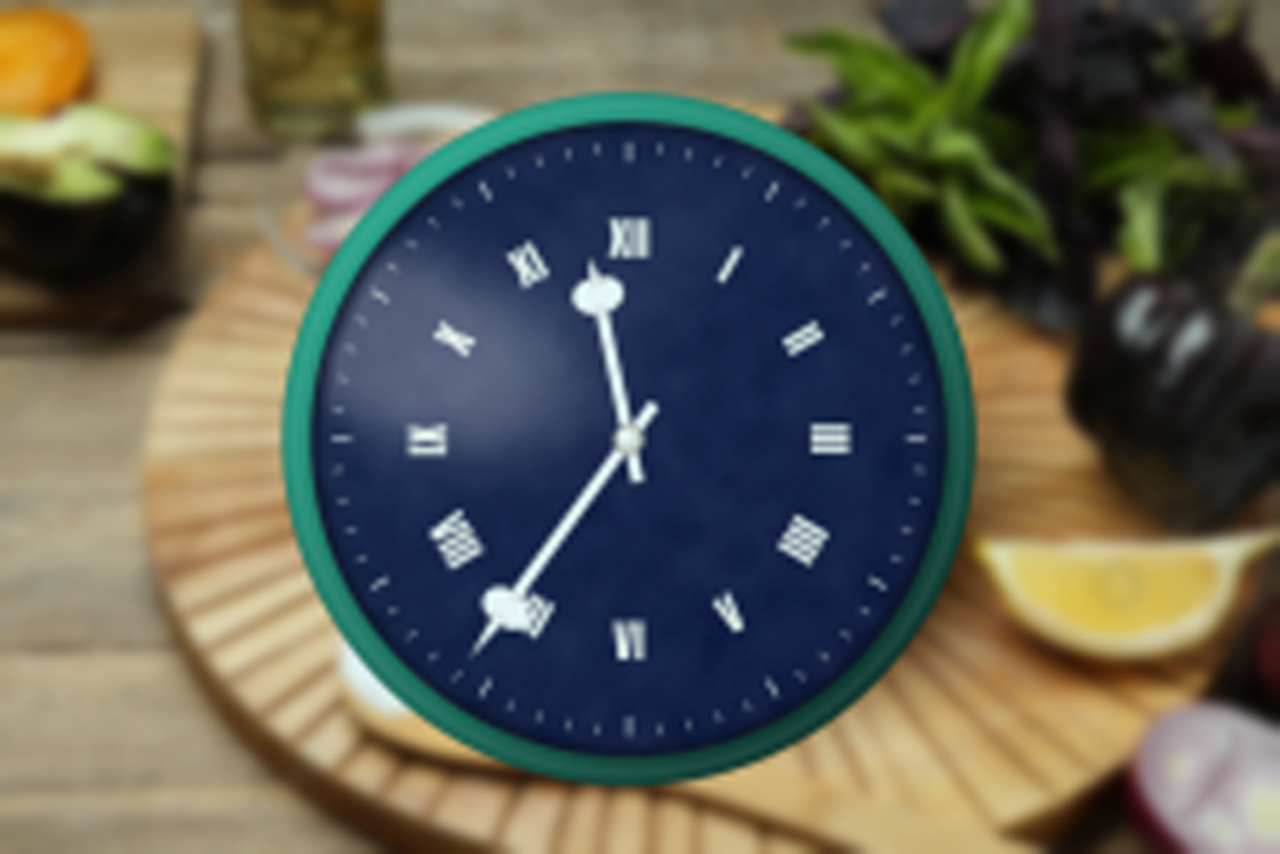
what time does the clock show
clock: 11:36
